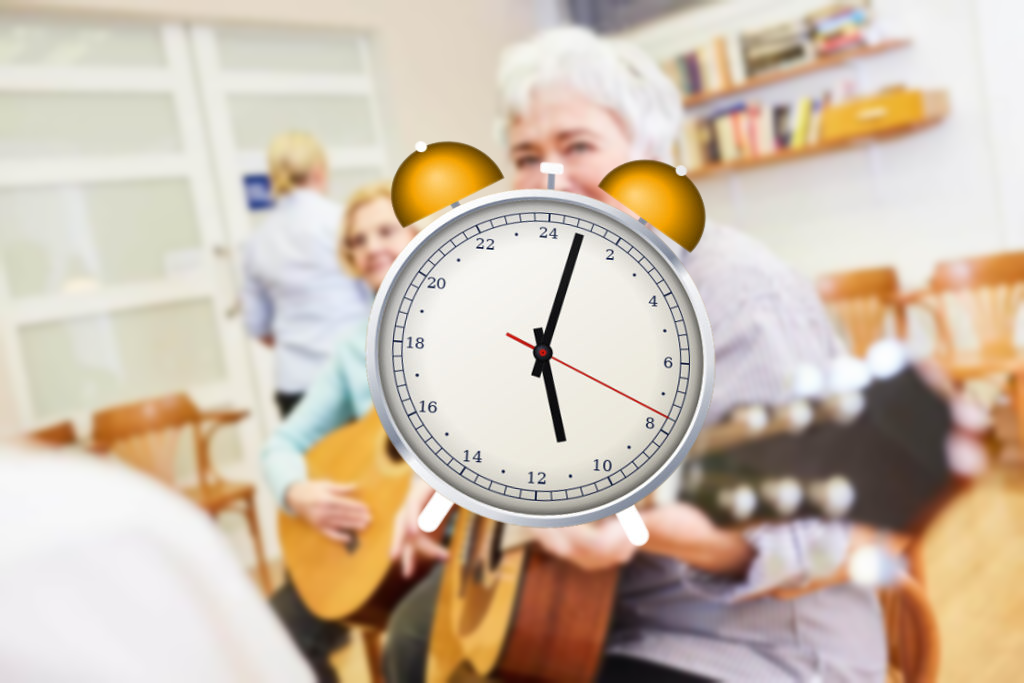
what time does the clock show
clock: 11:02:19
